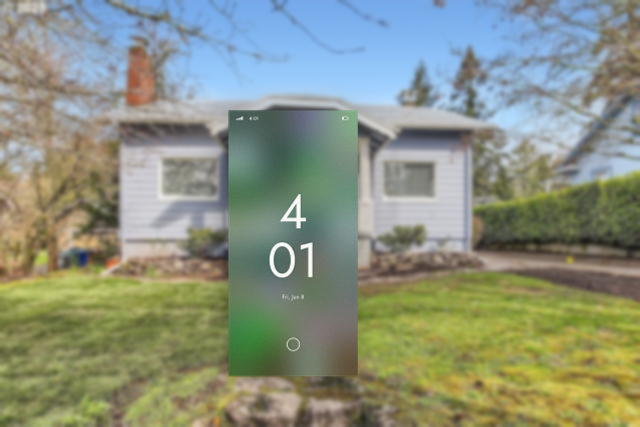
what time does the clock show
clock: 4:01
